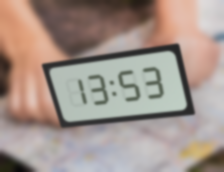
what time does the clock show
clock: 13:53
